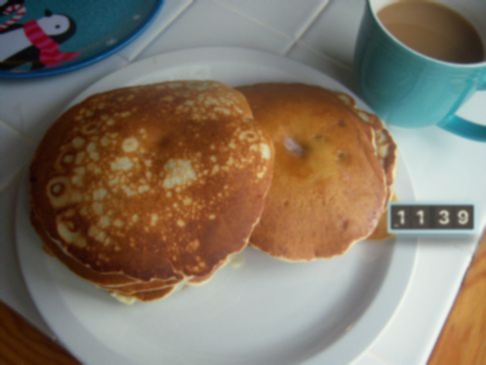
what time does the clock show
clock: 11:39
